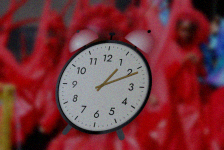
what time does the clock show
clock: 1:11
